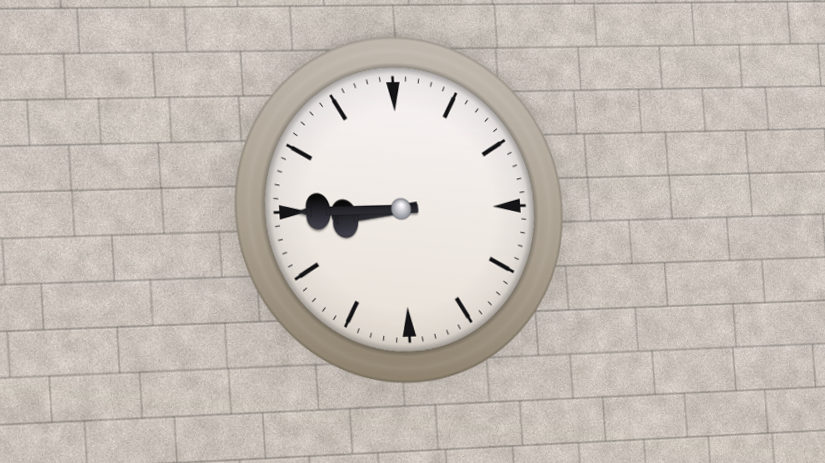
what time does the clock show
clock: 8:45
